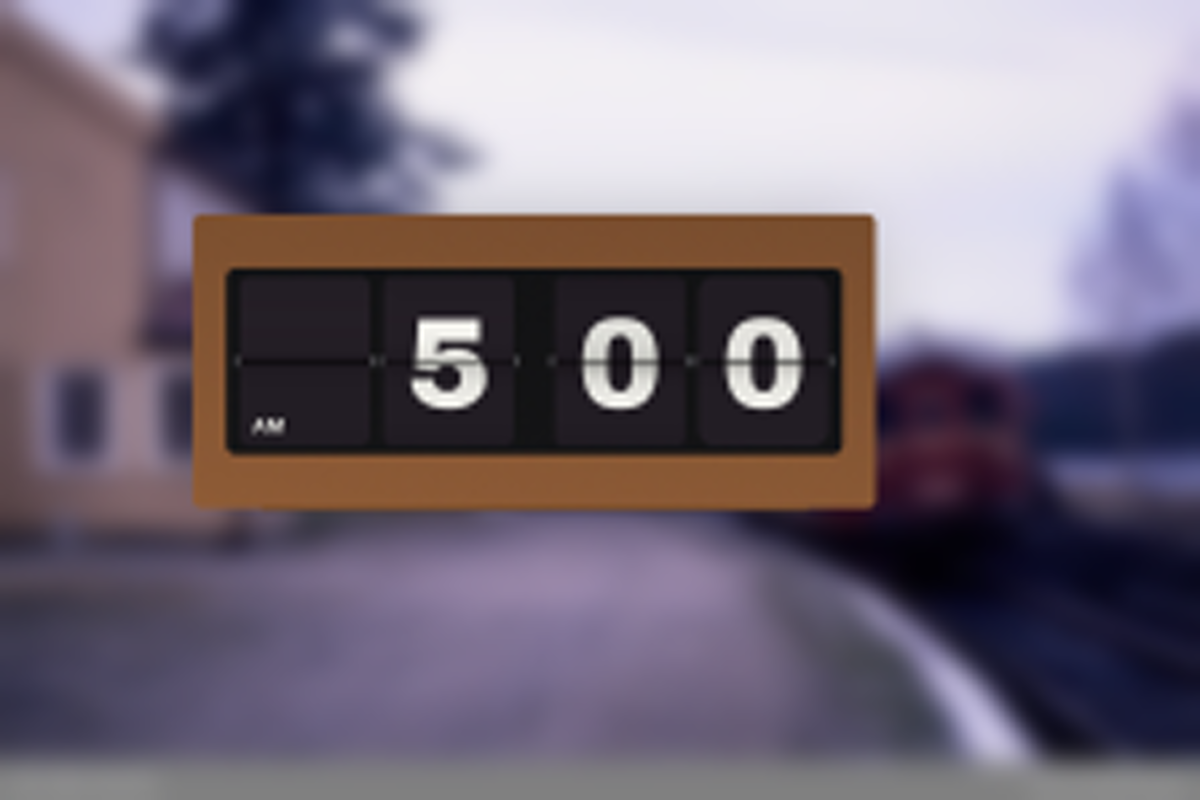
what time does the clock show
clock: 5:00
